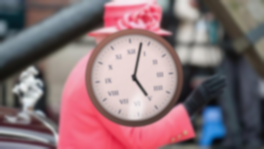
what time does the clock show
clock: 5:03
